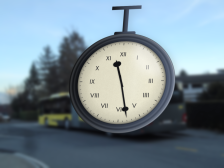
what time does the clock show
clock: 11:28
